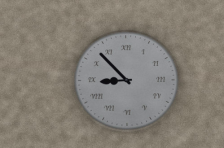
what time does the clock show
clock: 8:53
